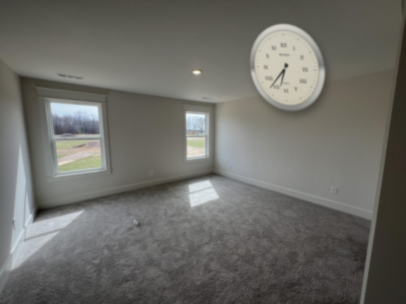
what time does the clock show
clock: 6:37
